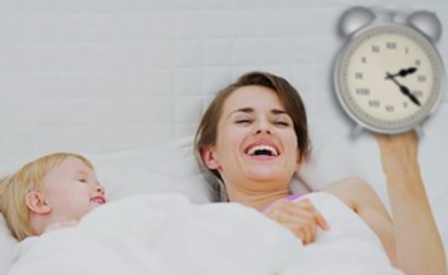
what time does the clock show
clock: 2:22
